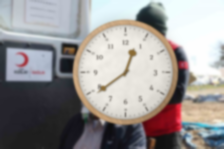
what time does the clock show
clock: 12:39
